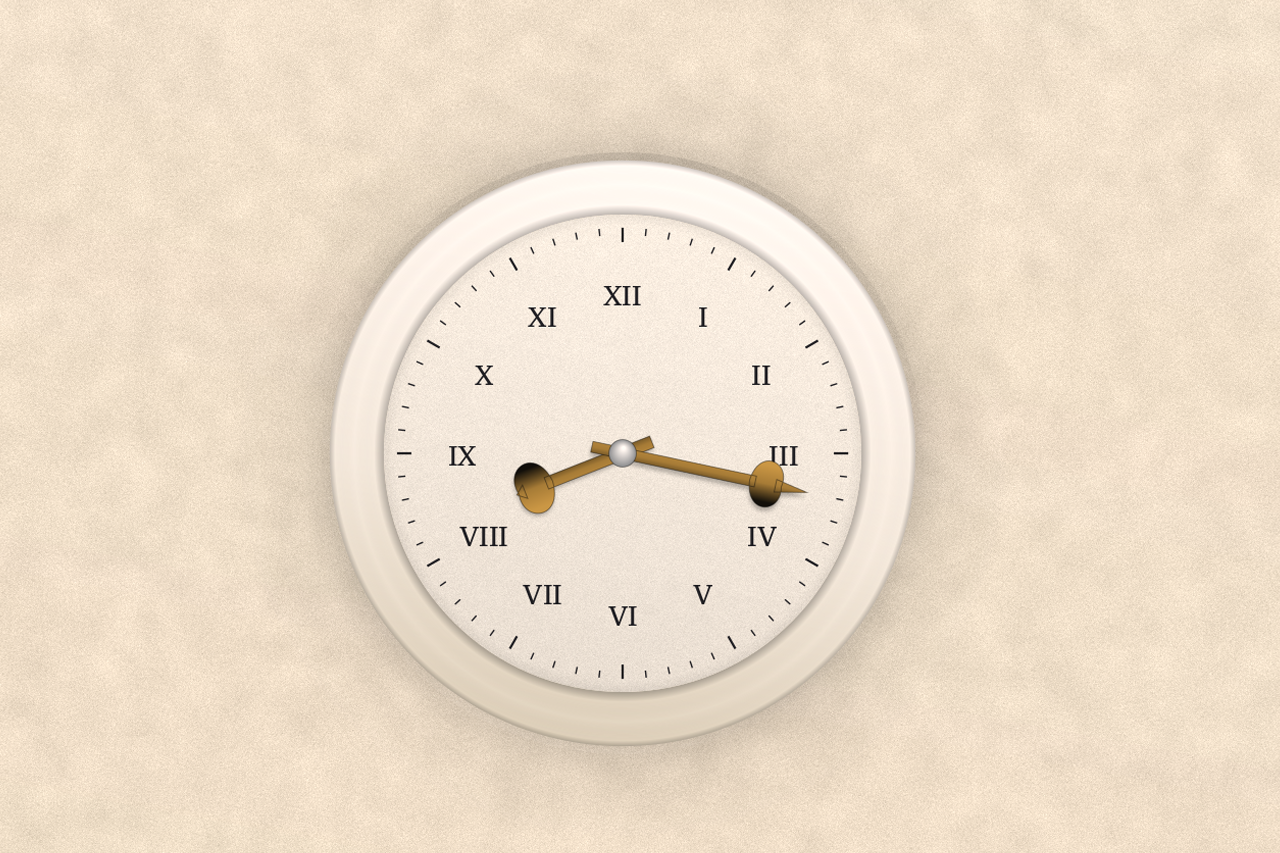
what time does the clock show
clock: 8:17
